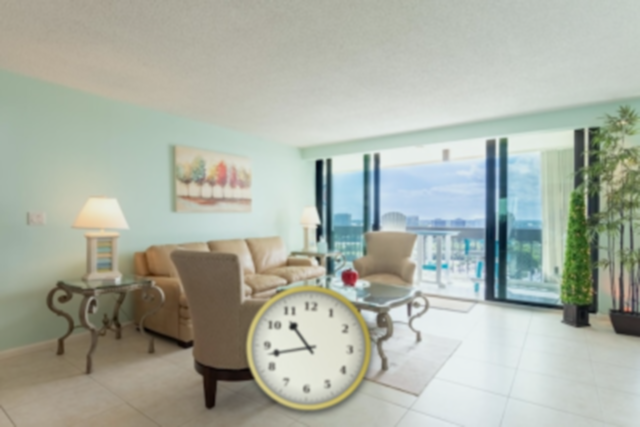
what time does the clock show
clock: 10:43
